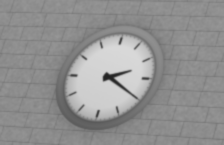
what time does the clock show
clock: 2:20
